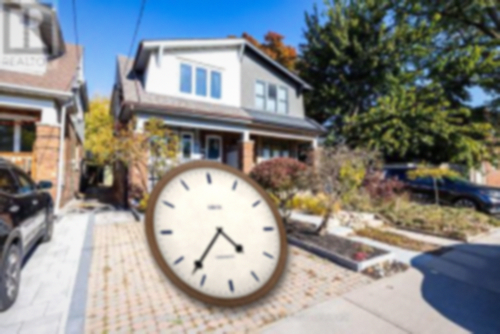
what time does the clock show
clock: 4:37
